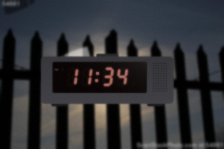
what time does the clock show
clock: 11:34
